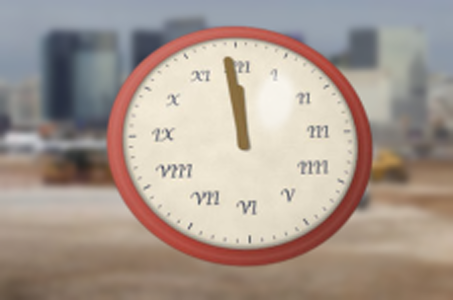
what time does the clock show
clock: 11:59
